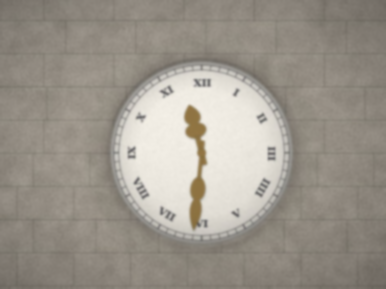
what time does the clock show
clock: 11:31
